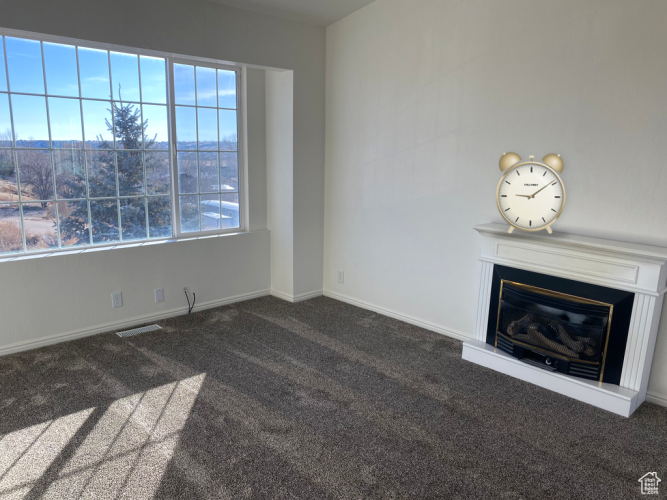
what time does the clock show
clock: 9:09
